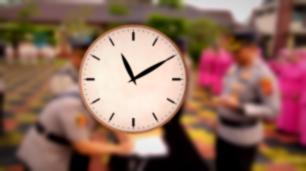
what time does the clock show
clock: 11:10
